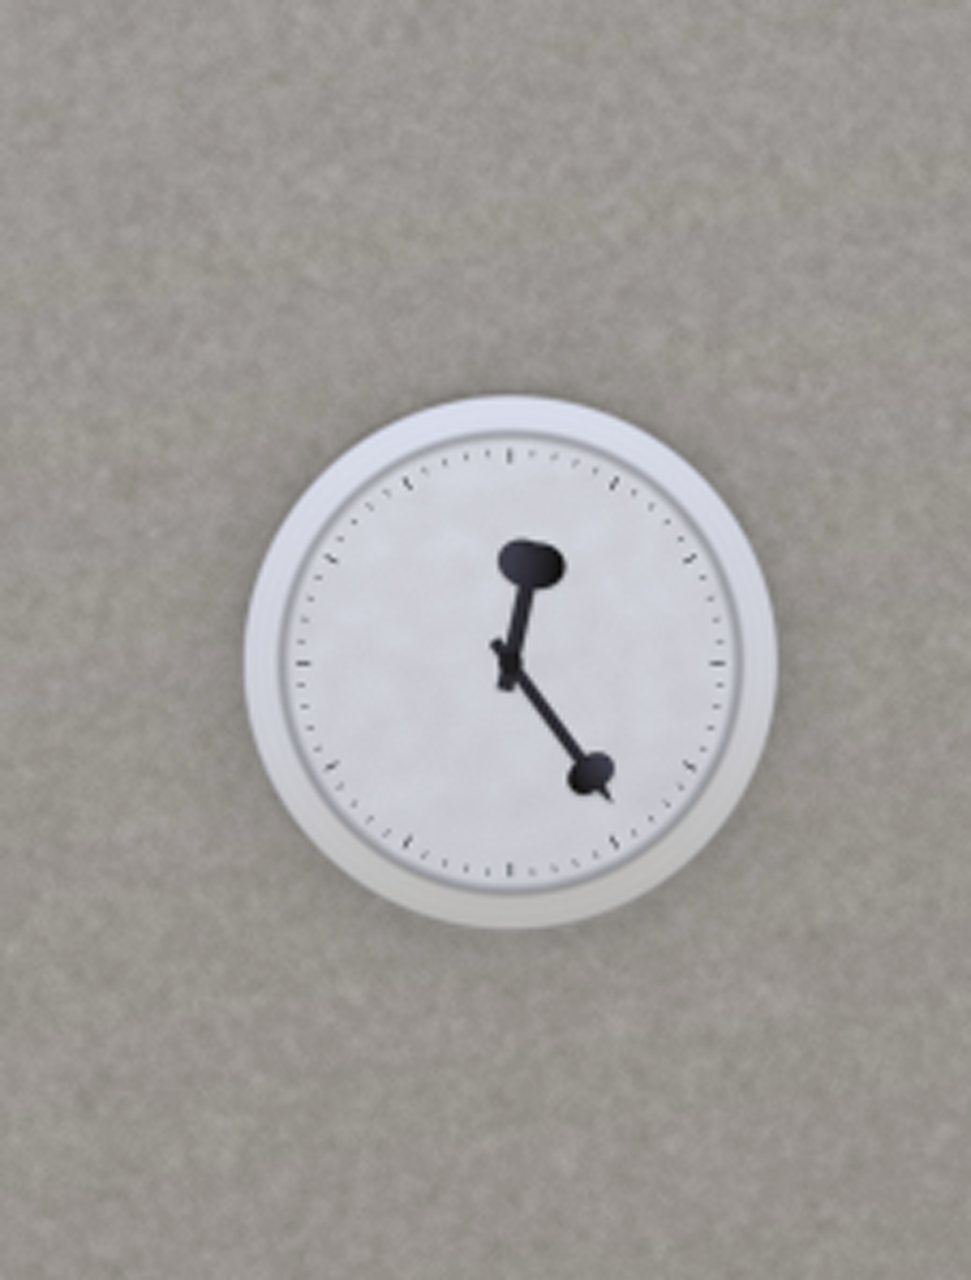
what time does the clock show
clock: 12:24
